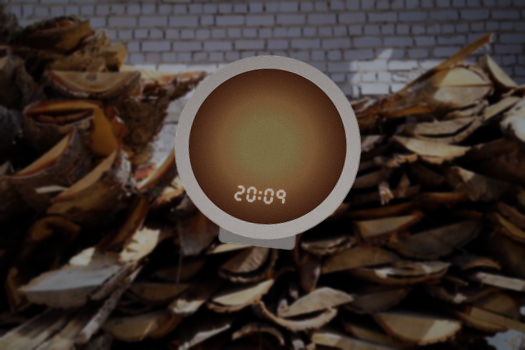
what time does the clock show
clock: 20:09
